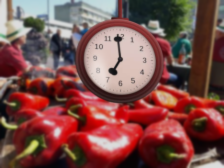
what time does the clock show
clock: 6:59
